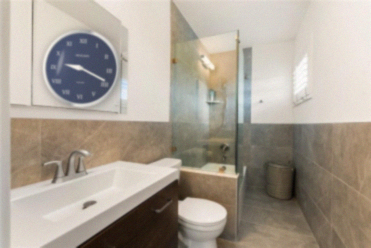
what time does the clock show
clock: 9:19
